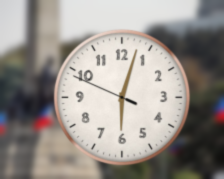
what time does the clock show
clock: 6:02:49
